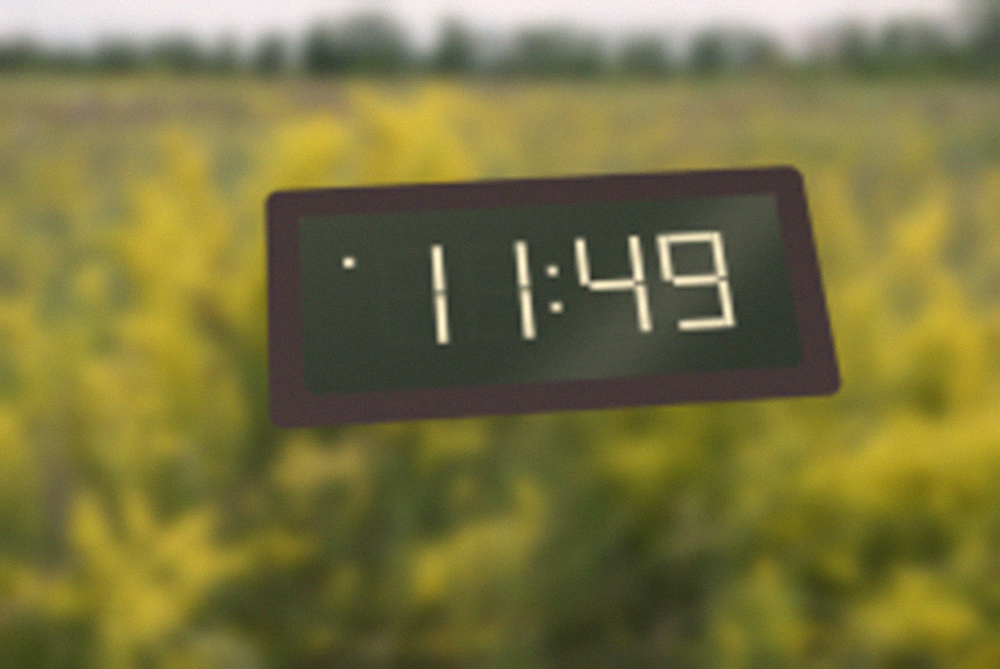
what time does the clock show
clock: 11:49
